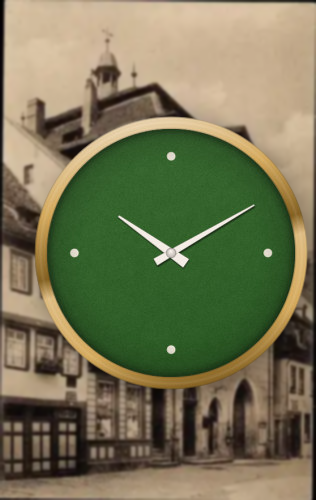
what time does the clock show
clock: 10:10
